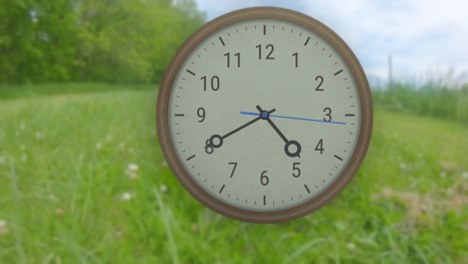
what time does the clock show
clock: 4:40:16
